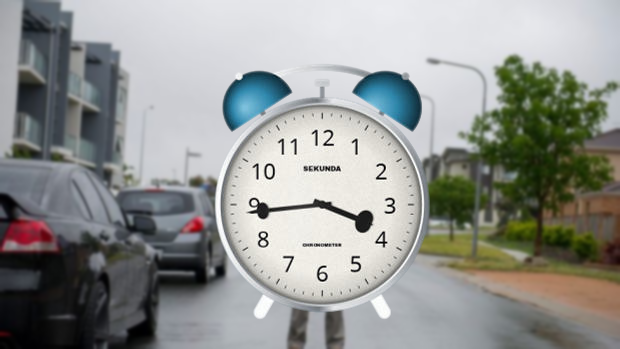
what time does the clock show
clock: 3:44
